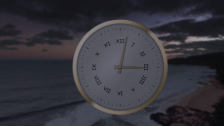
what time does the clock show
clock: 3:02
